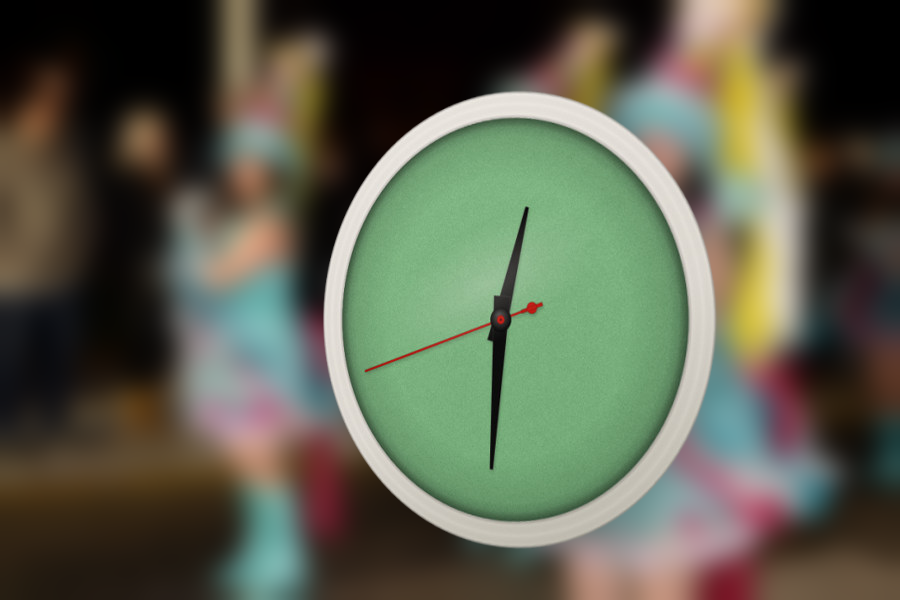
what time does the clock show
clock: 12:30:42
